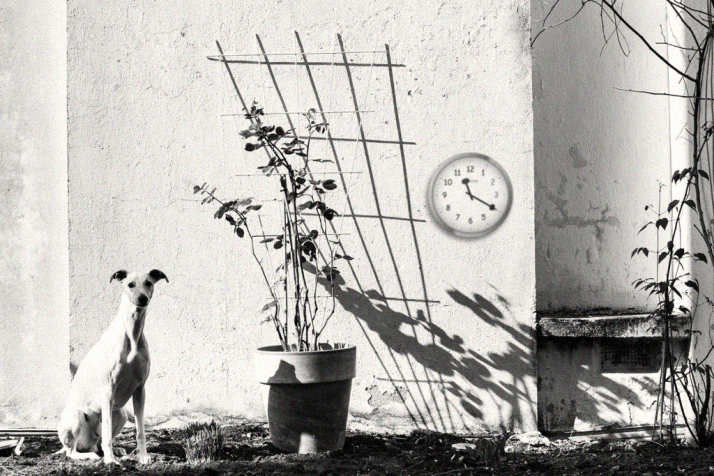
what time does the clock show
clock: 11:20
